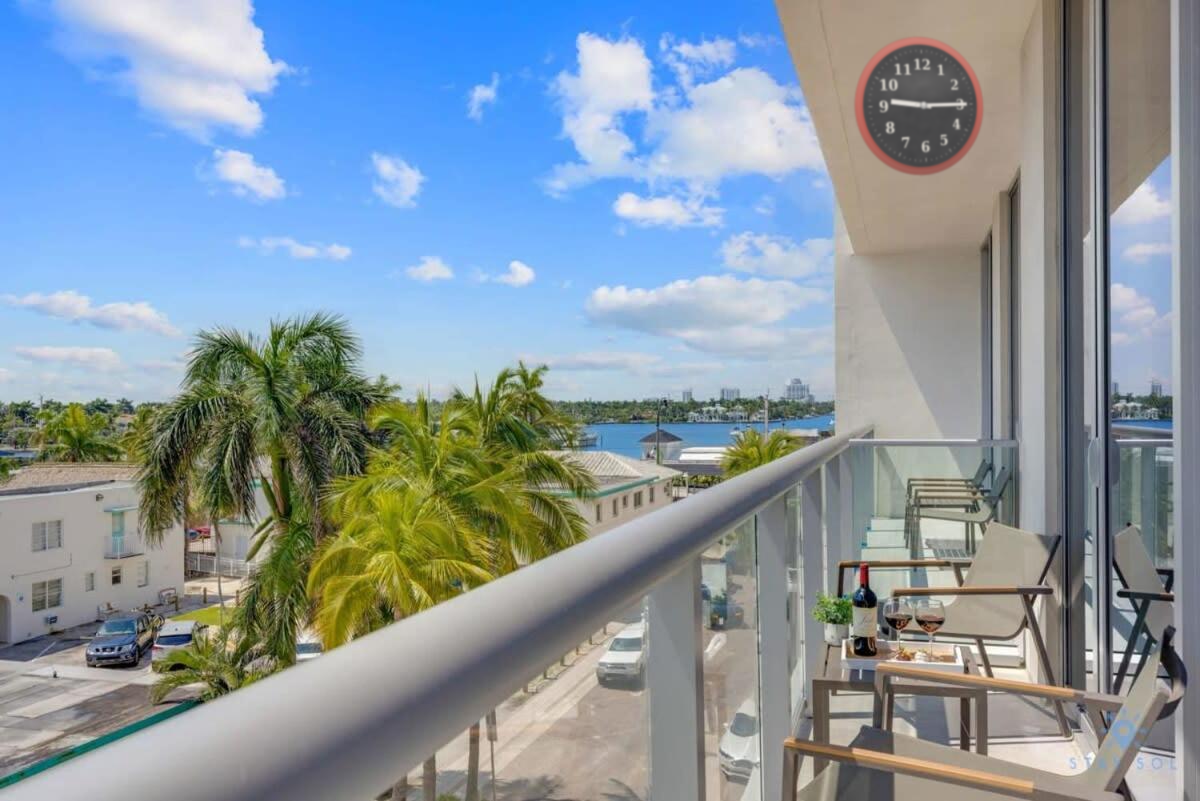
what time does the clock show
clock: 9:15
